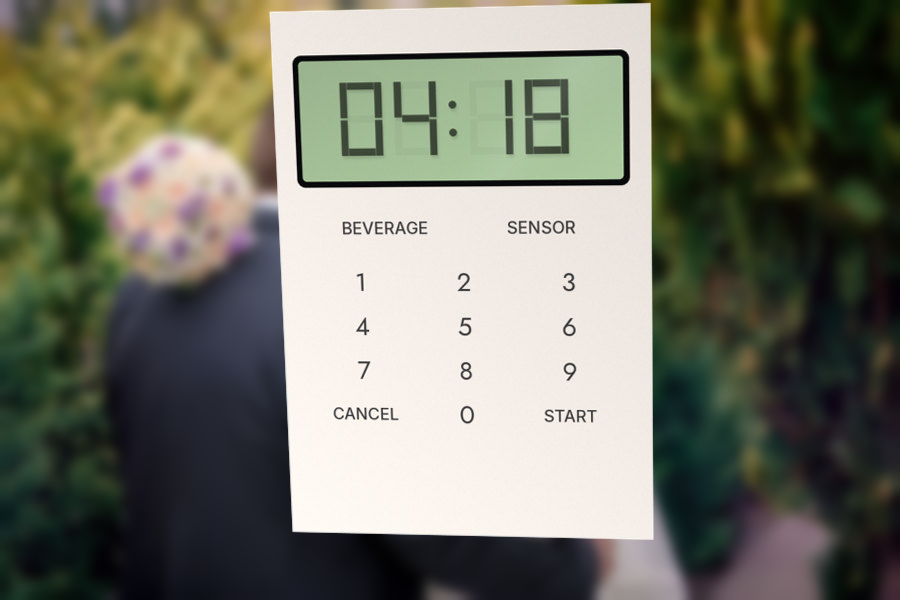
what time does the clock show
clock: 4:18
